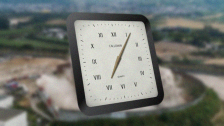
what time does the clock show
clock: 7:06
